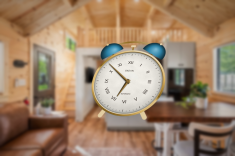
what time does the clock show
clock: 6:52
